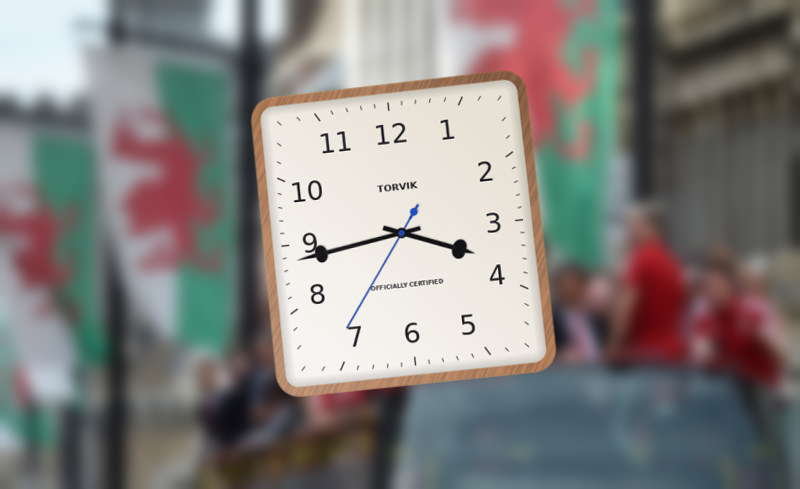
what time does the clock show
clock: 3:43:36
